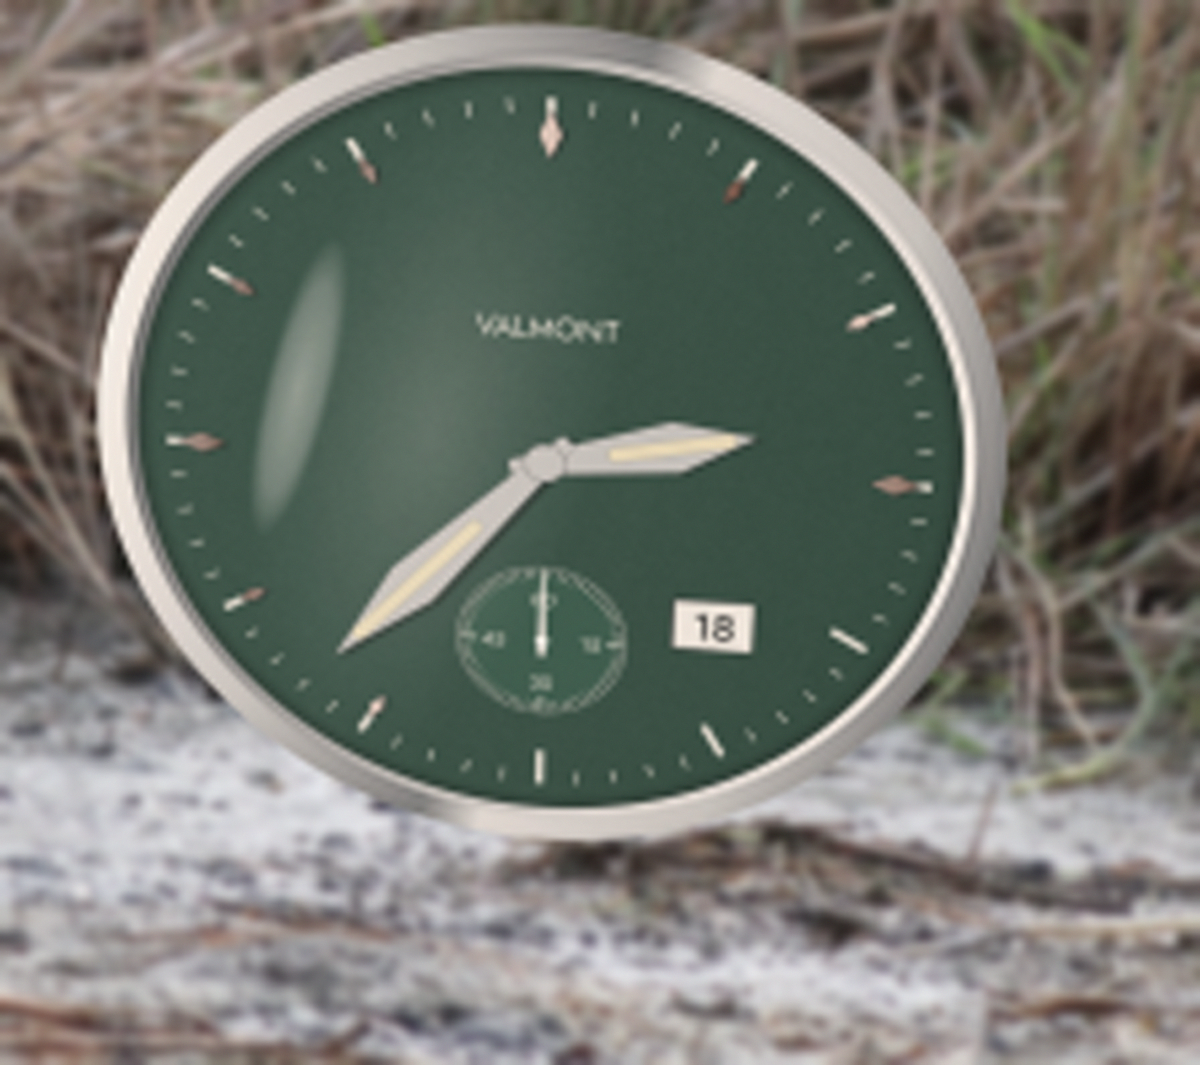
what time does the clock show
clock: 2:37
